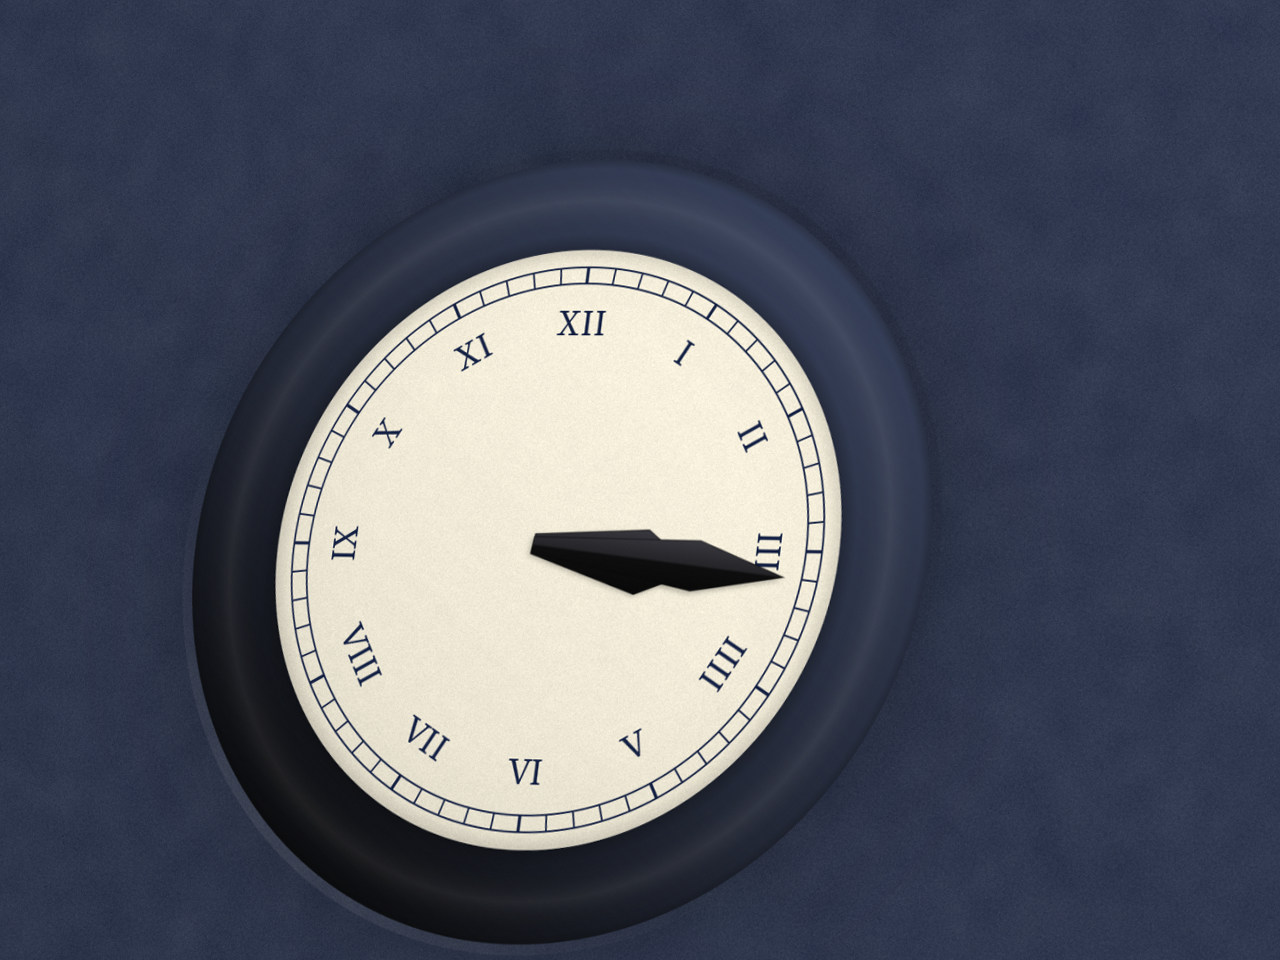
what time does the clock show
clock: 3:16
